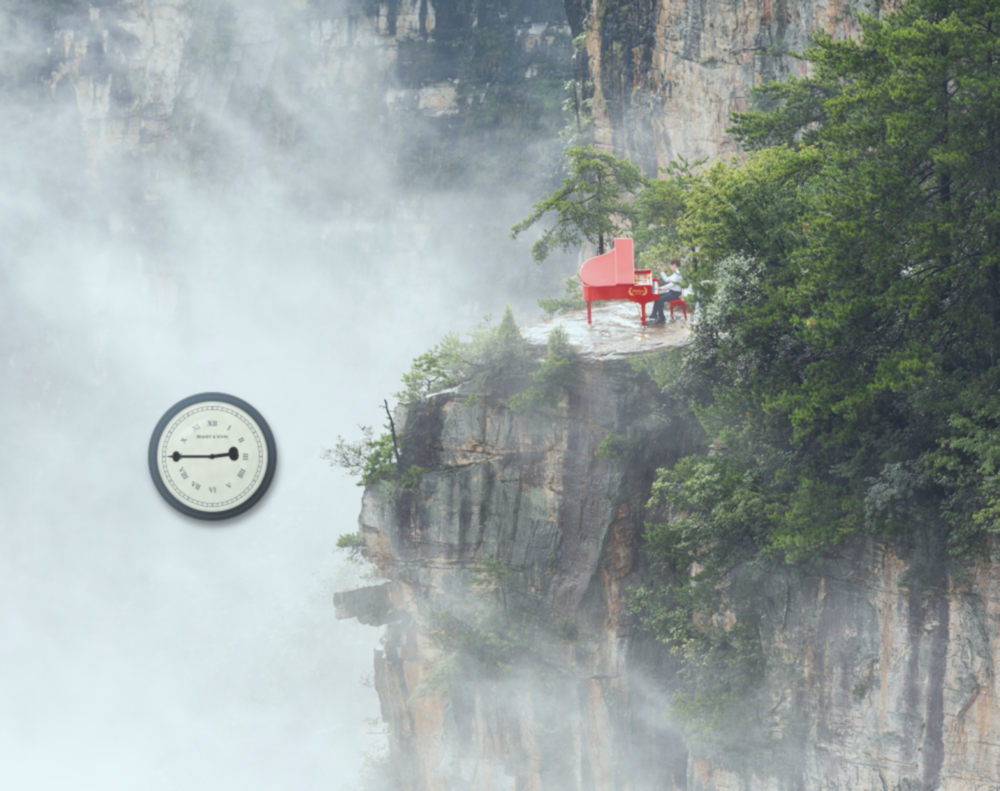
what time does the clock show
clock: 2:45
